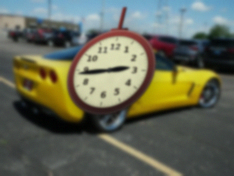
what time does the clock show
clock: 2:44
